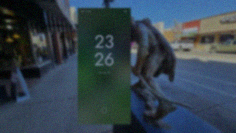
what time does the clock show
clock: 23:26
